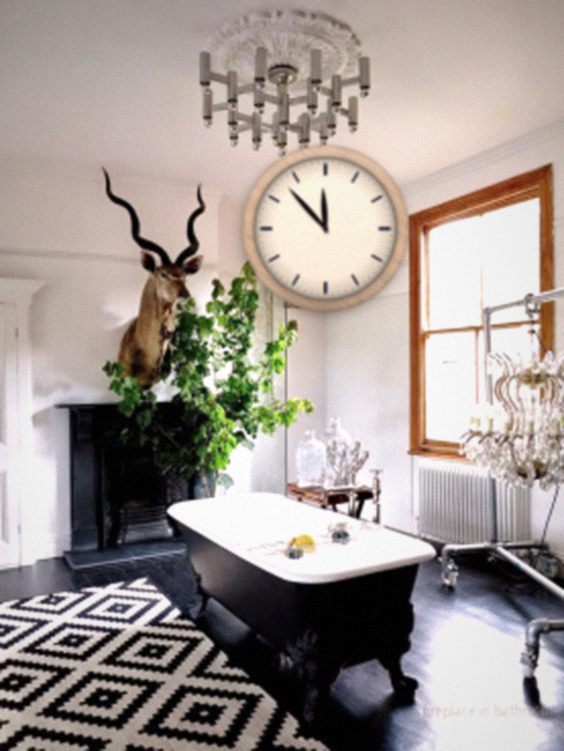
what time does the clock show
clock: 11:53
